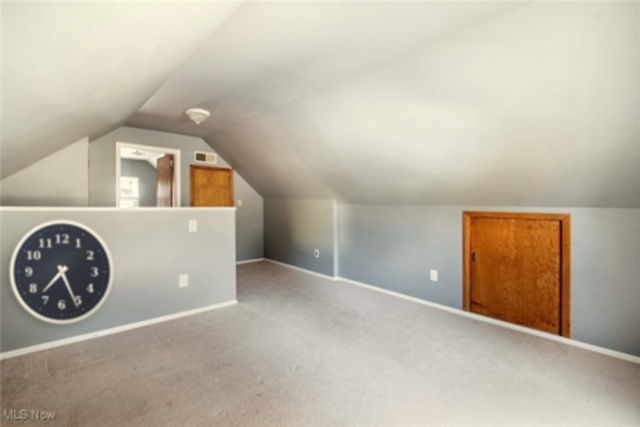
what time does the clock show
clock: 7:26
